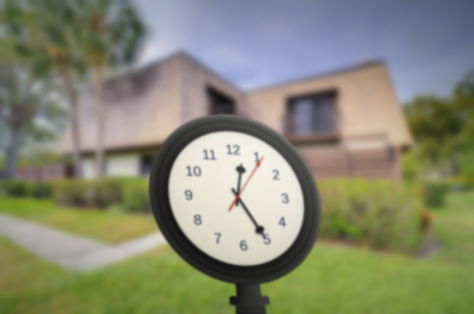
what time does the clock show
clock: 12:25:06
